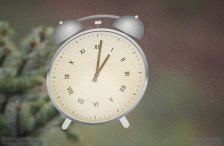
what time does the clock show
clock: 1:01
